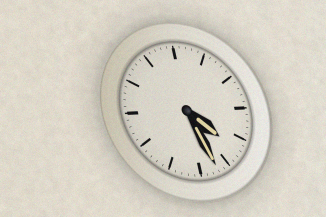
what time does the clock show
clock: 4:27
